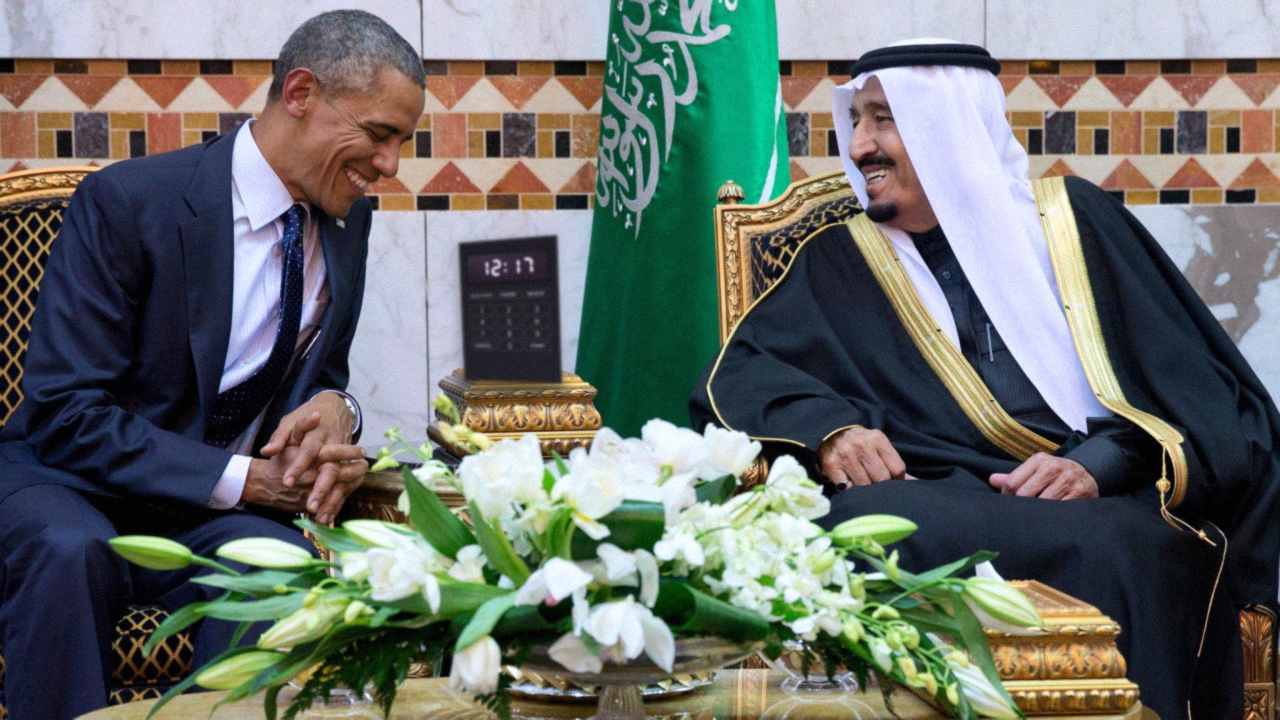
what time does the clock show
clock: 12:17
